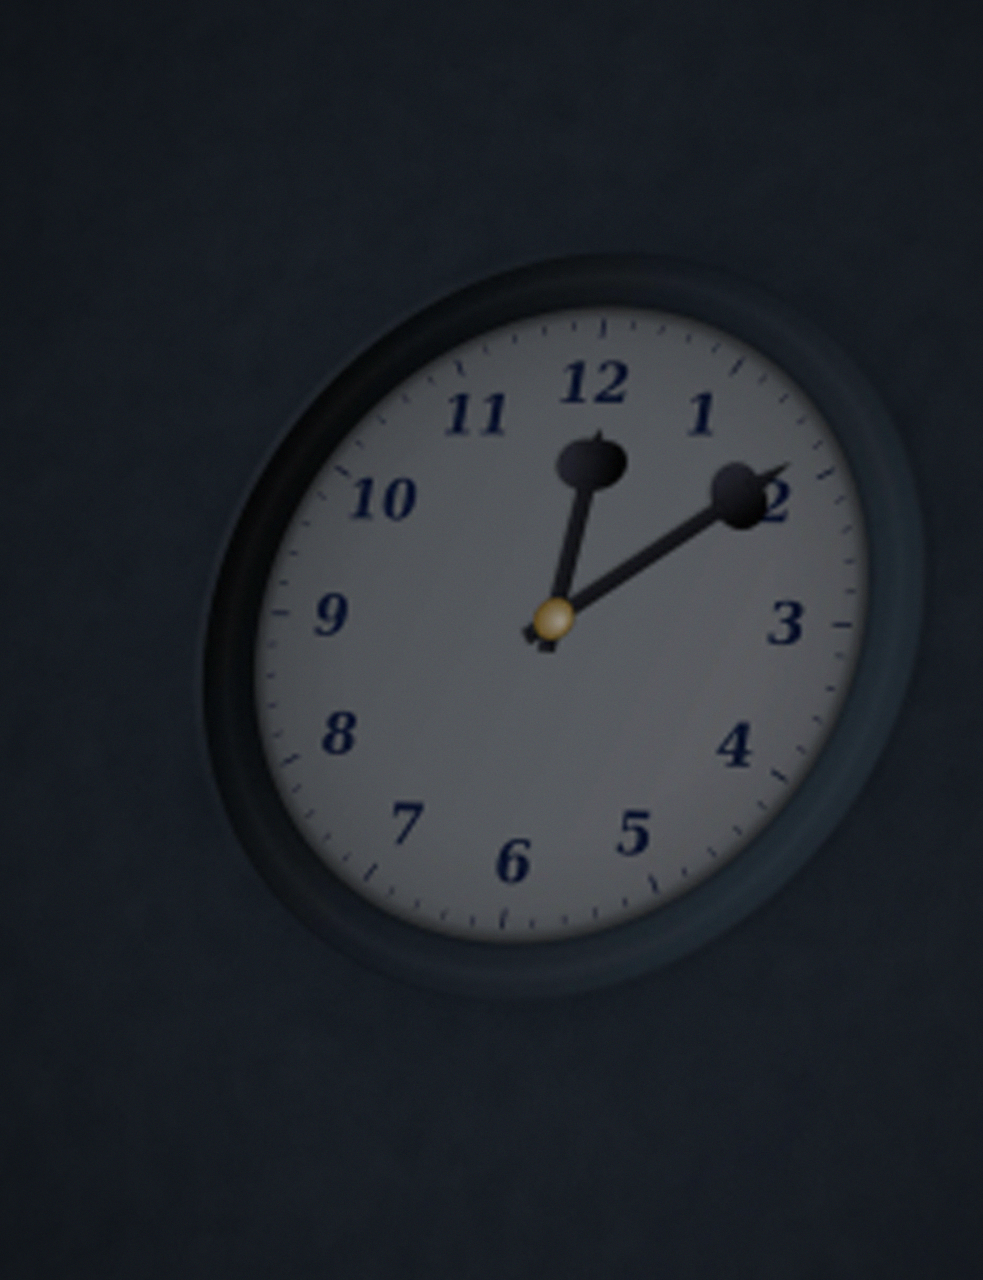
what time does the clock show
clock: 12:09
